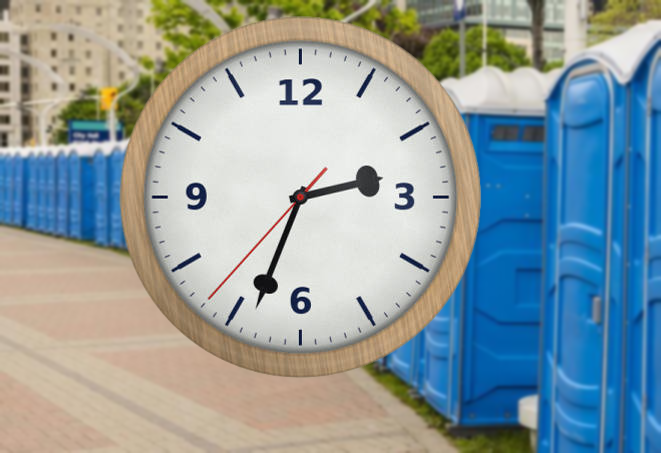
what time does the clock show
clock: 2:33:37
